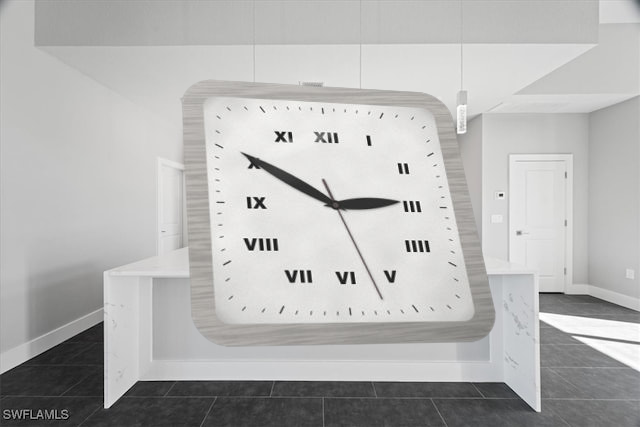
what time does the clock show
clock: 2:50:27
